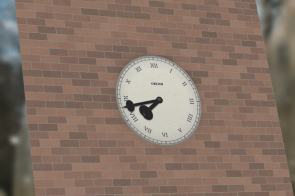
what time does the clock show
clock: 7:43
